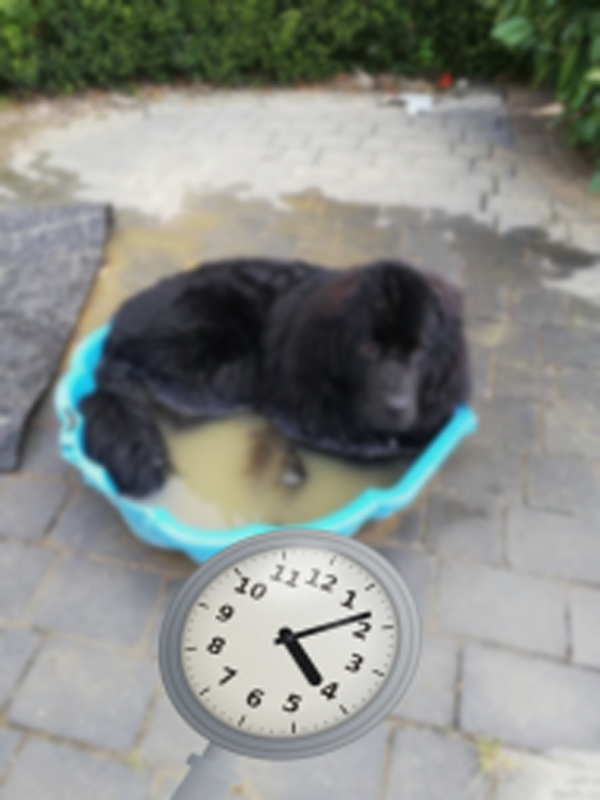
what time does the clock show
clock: 4:08
